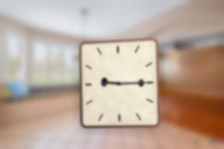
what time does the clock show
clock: 9:15
